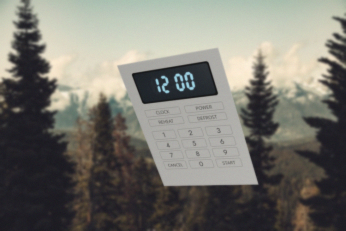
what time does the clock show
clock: 12:00
